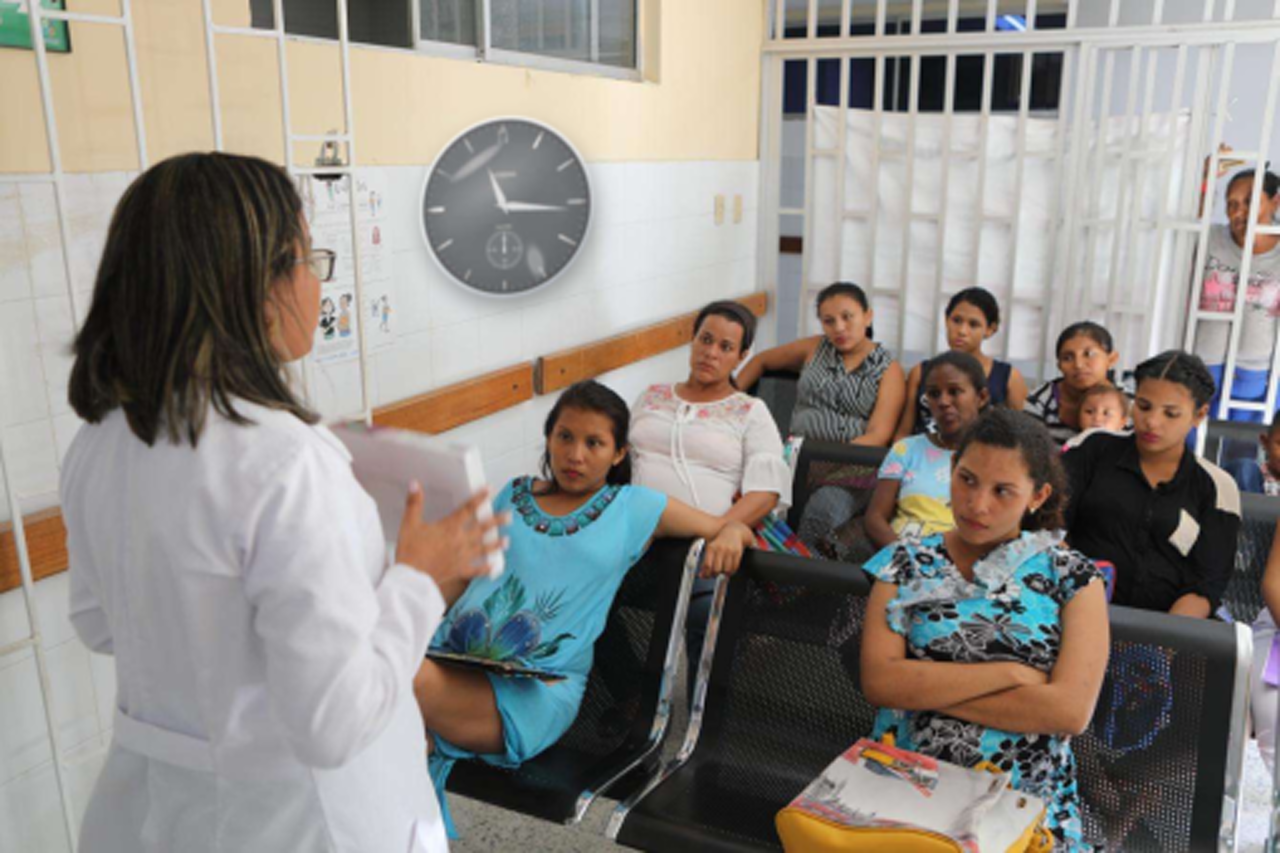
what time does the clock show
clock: 11:16
